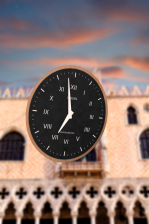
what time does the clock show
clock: 6:58
